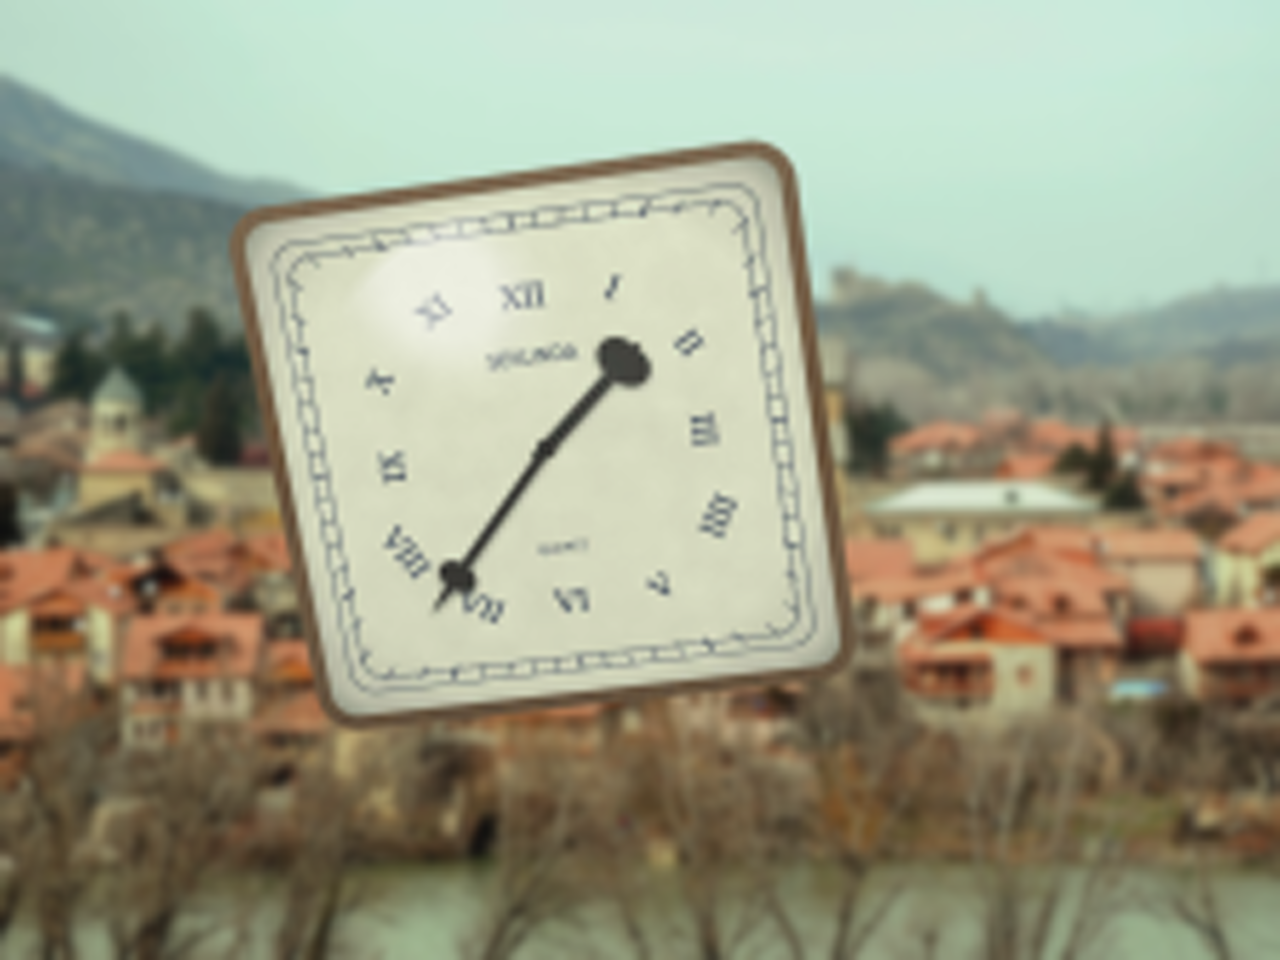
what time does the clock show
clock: 1:37
